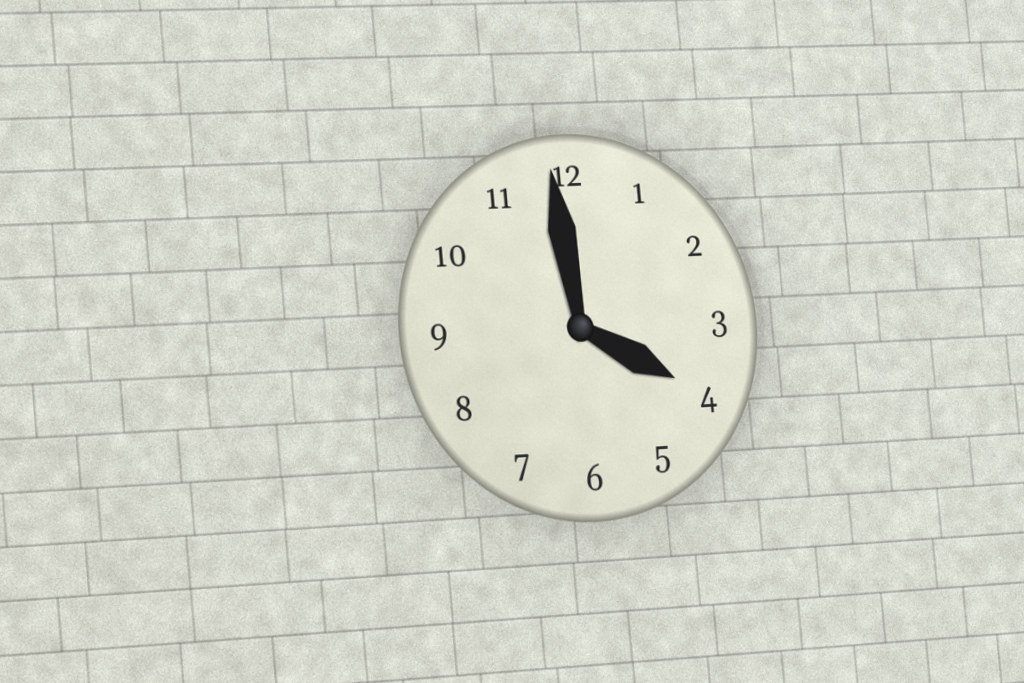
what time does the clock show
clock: 3:59
